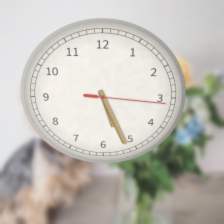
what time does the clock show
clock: 5:26:16
